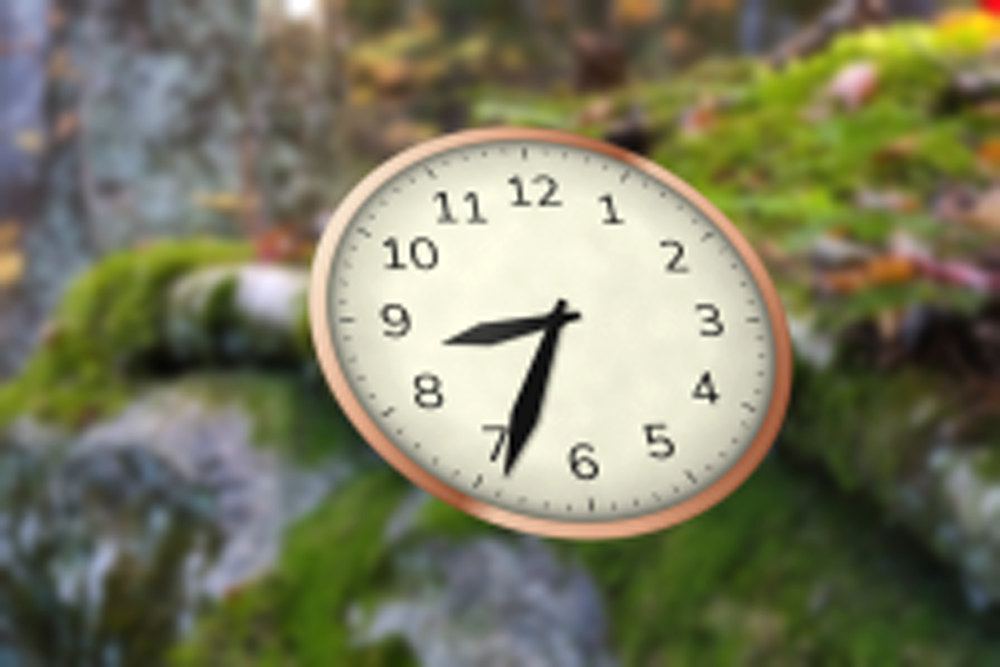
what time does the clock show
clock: 8:34
